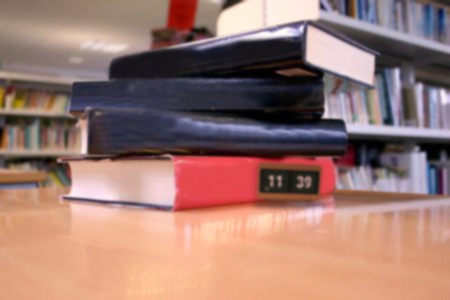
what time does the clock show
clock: 11:39
